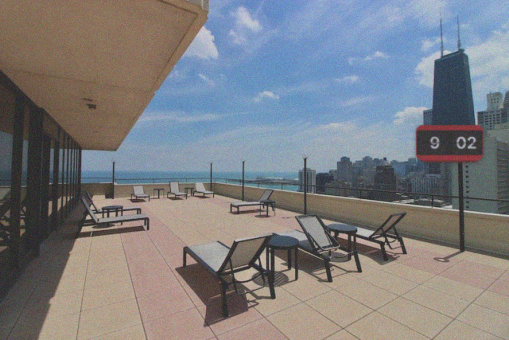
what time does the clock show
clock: 9:02
